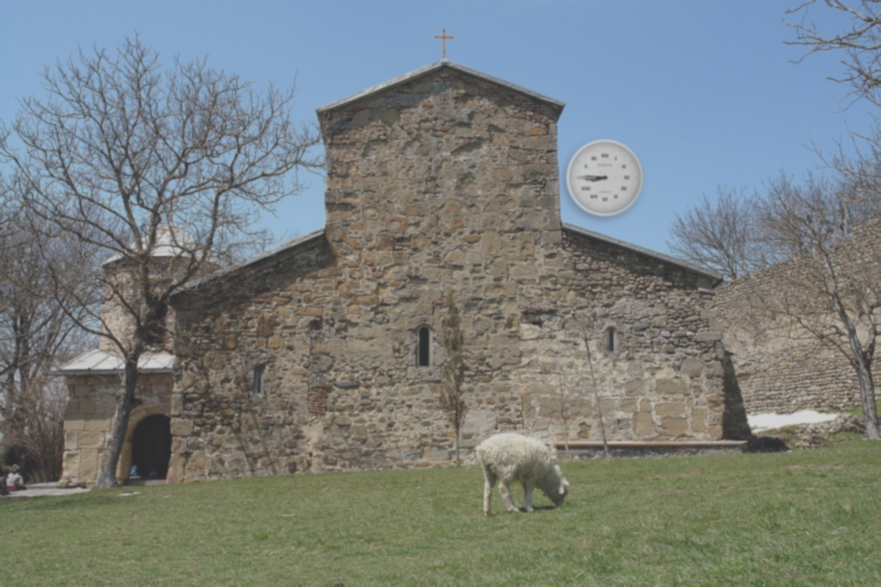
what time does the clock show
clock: 8:45
